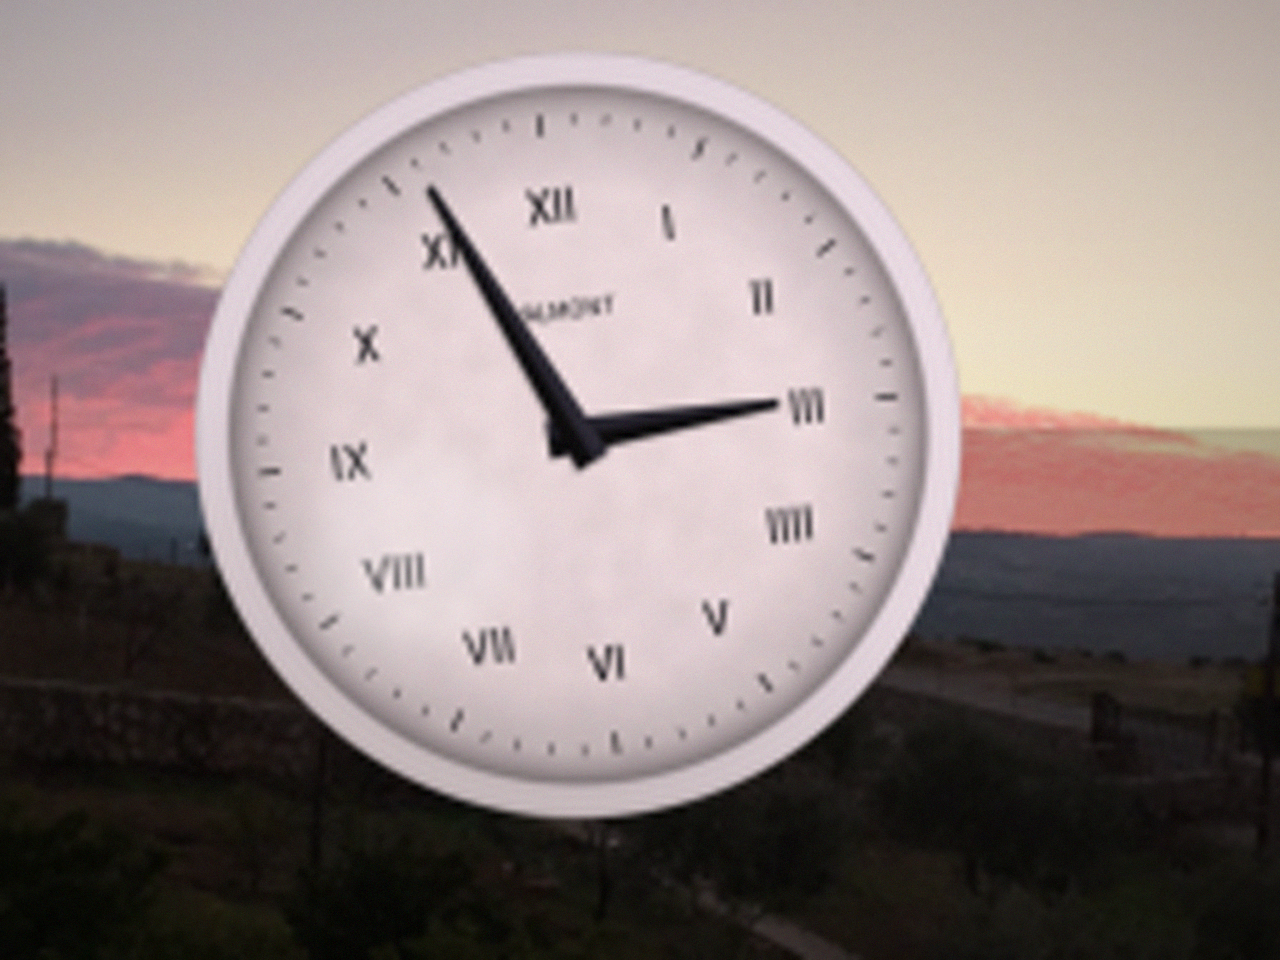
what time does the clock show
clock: 2:56
